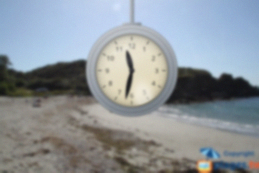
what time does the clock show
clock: 11:32
